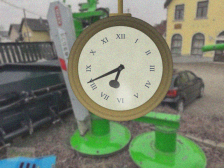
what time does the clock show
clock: 6:41
